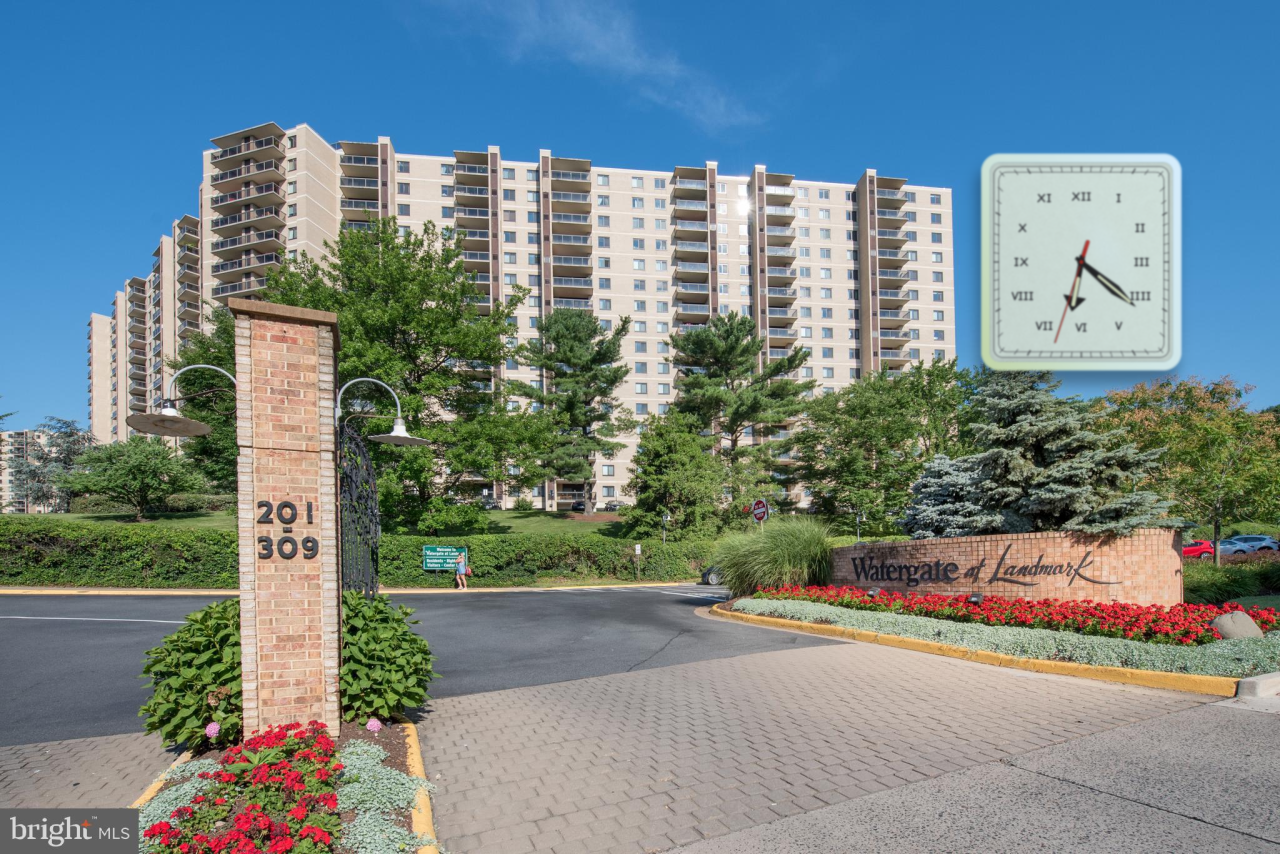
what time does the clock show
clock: 6:21:33
